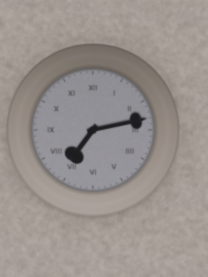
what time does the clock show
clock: 7:13
